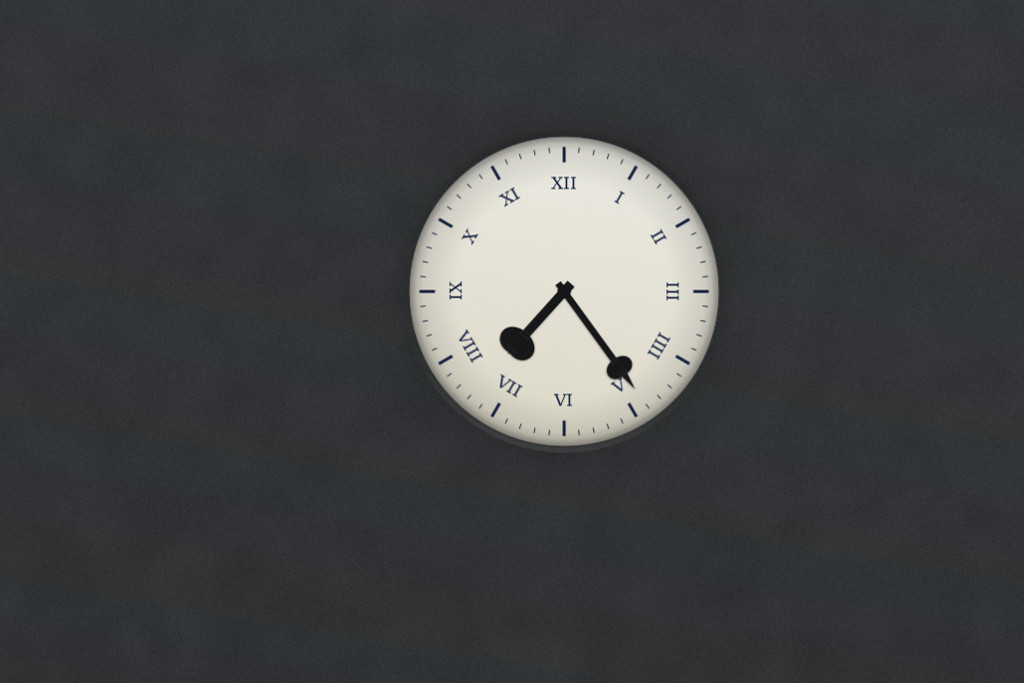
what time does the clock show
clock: 7:24
